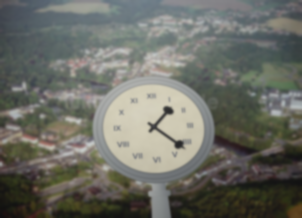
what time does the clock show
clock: 1:22
